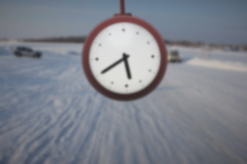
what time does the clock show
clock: 5:40
